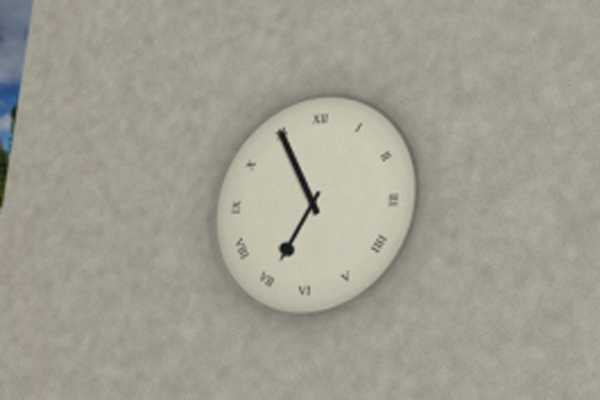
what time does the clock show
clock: 6:55
